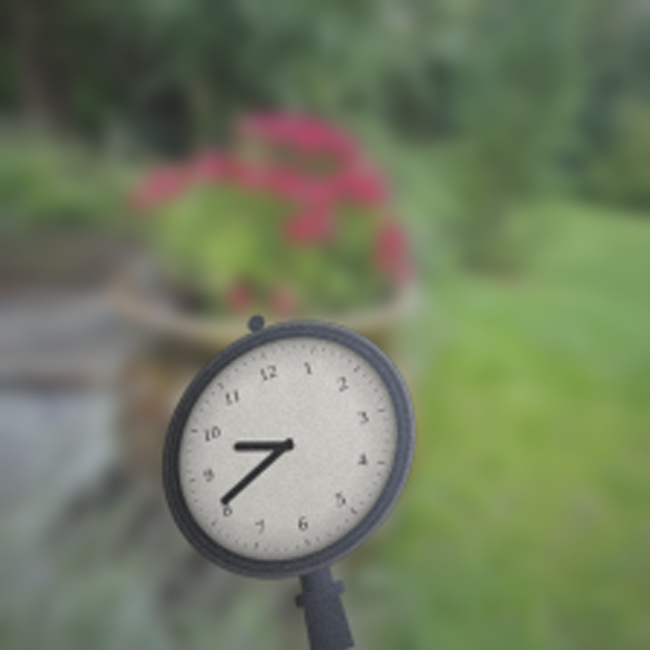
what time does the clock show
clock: 9:41
